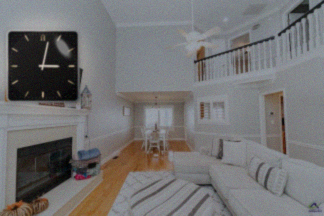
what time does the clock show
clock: 3:02
